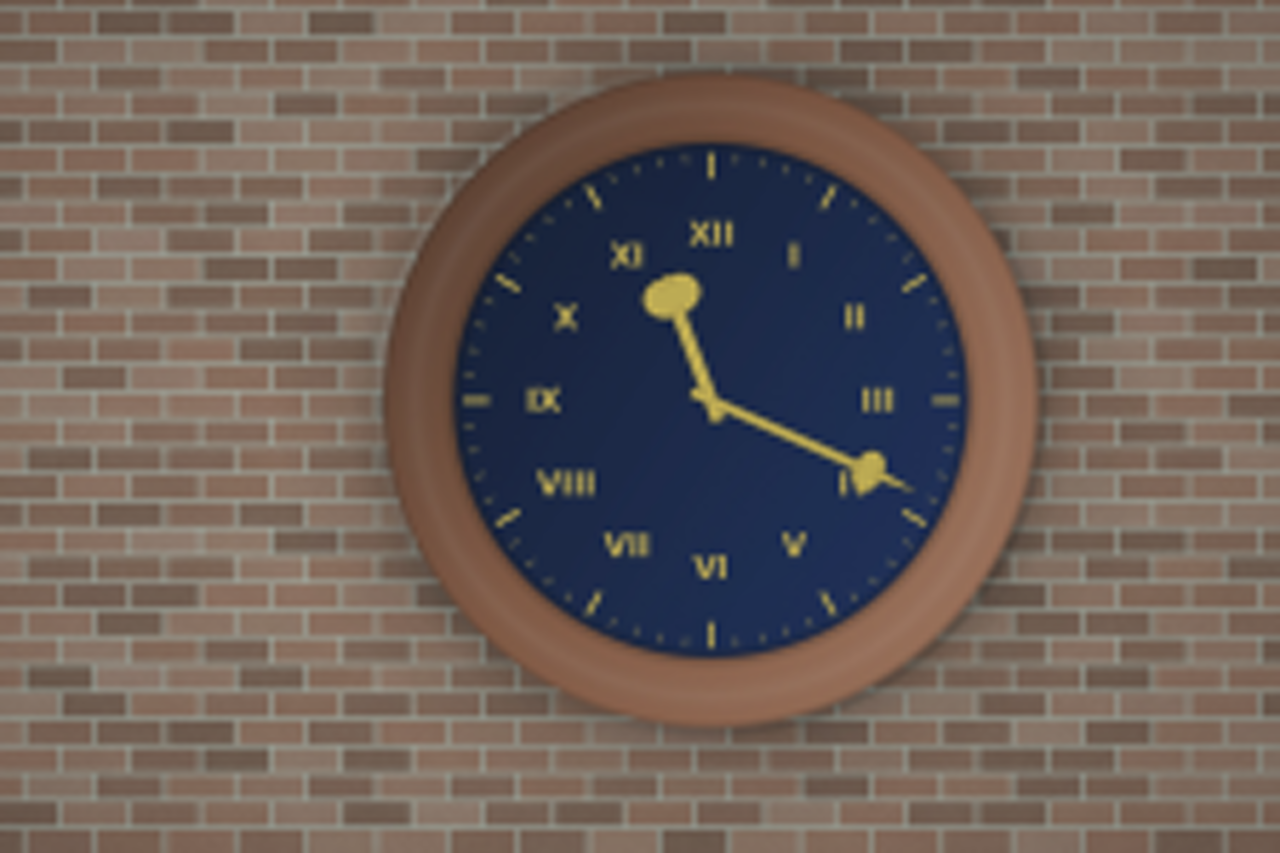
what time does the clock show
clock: 11:19
